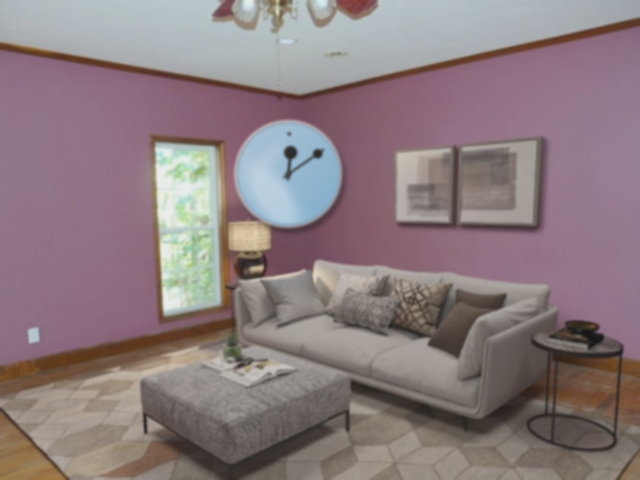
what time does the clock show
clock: 12:09
